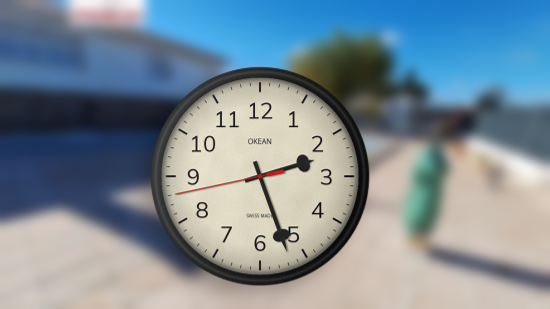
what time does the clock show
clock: 2:26:43
